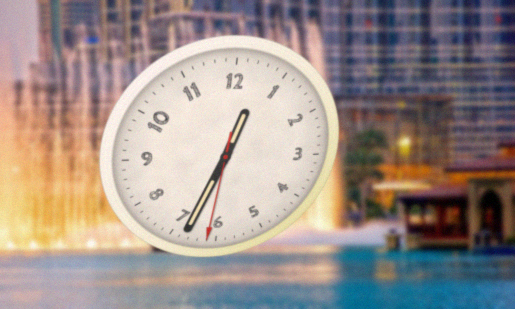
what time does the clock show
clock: 12:33:31
